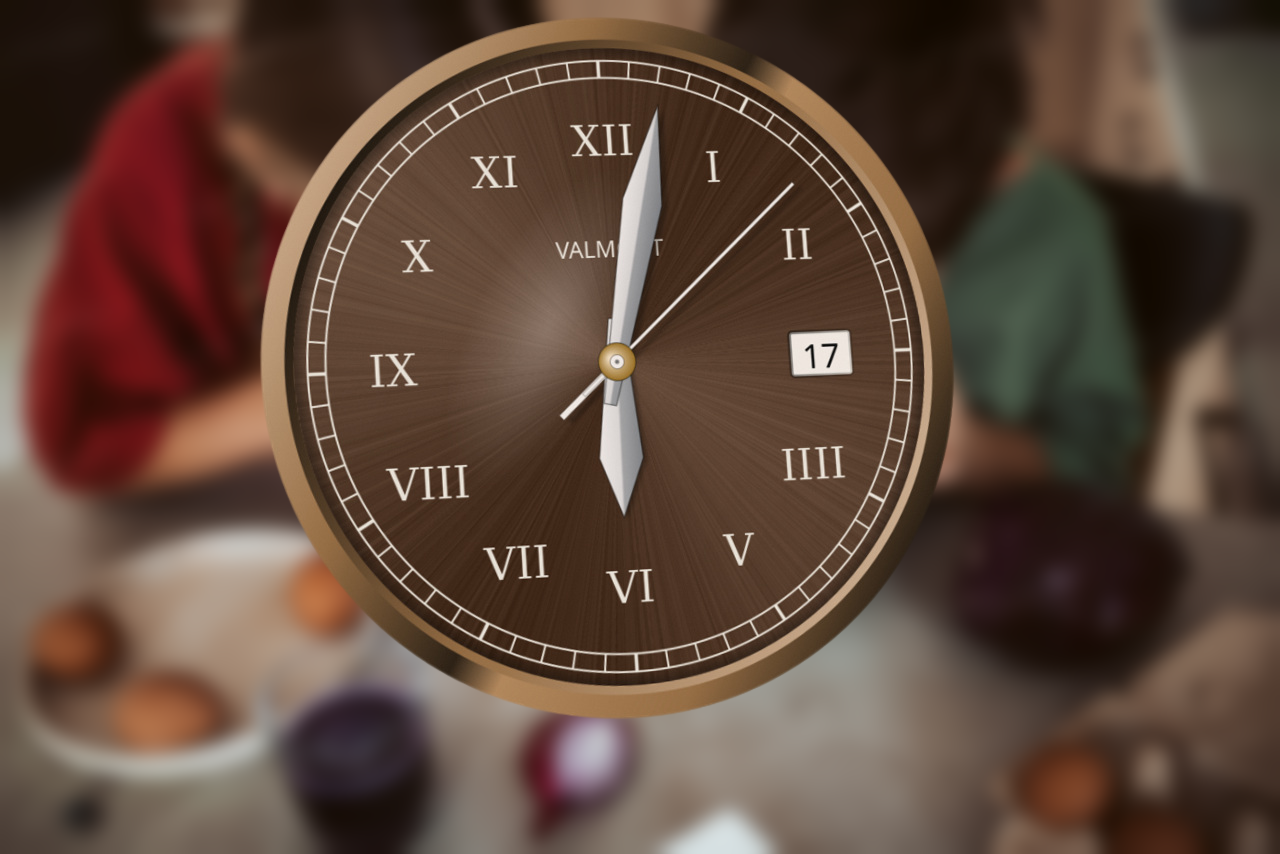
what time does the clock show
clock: 6:02:08
